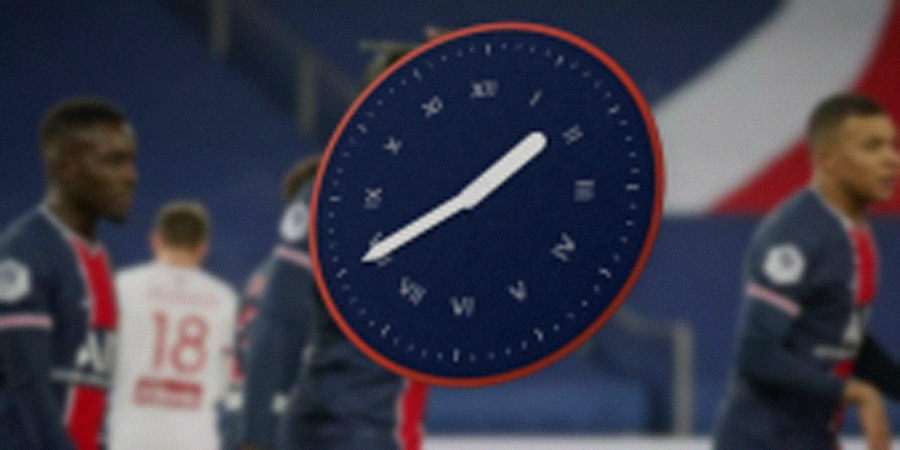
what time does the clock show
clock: 1:40
